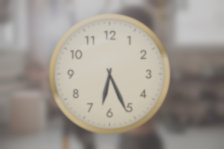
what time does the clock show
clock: 6:26
